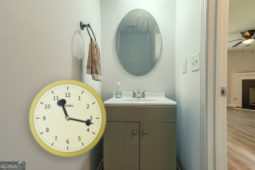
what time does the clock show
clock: 11:17
